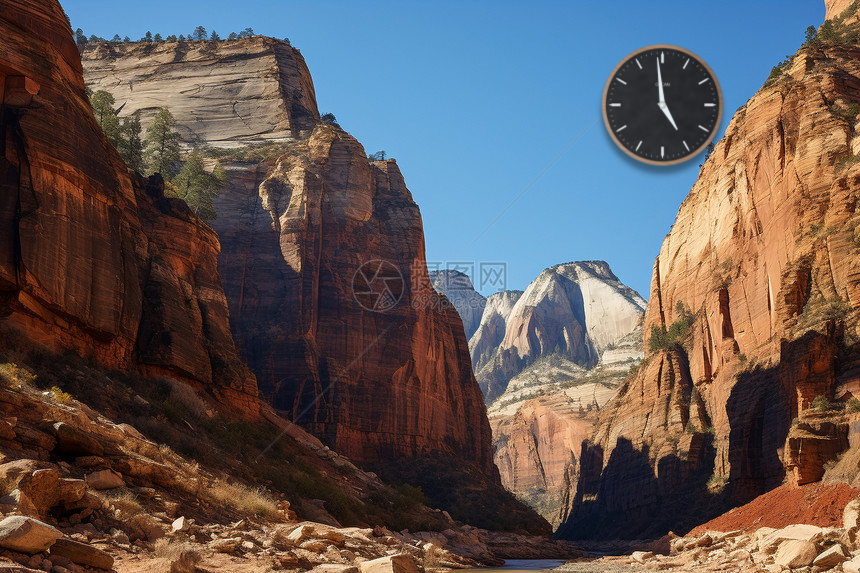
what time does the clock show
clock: 4:59
